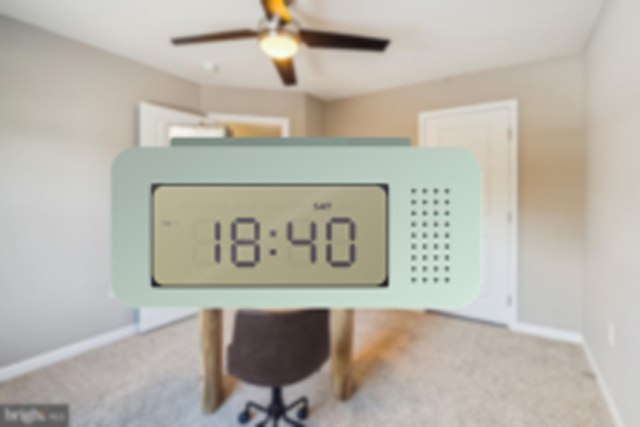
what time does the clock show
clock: 18:40
